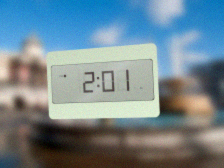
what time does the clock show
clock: 2:01
